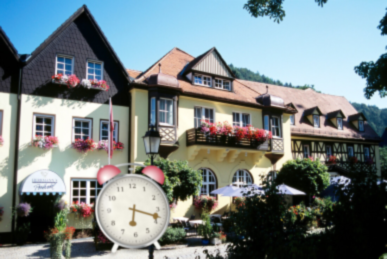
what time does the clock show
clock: 6:18
